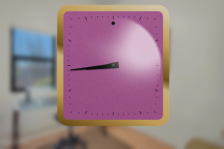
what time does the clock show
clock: 8:44
